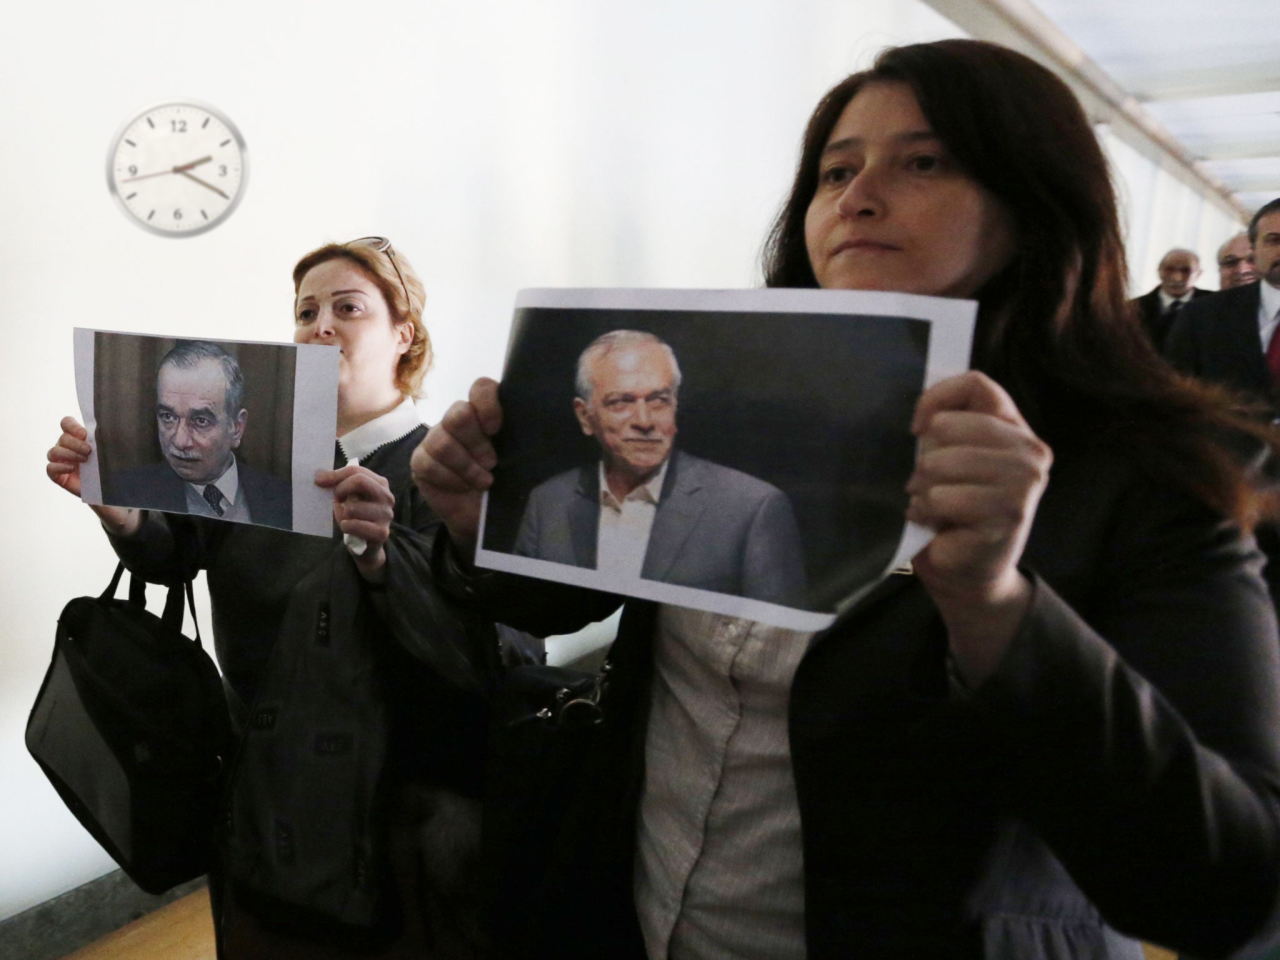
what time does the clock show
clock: 2:19:43
